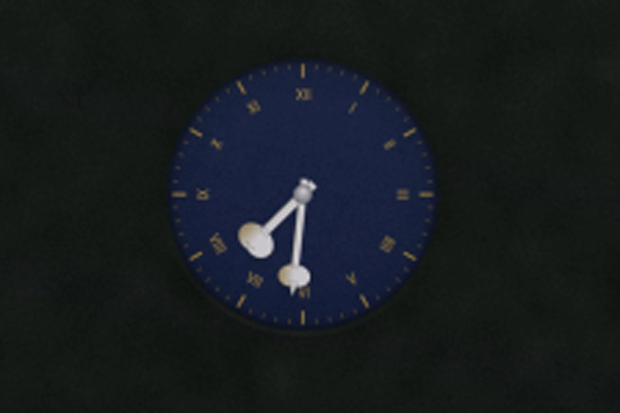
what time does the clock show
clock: 7:31
